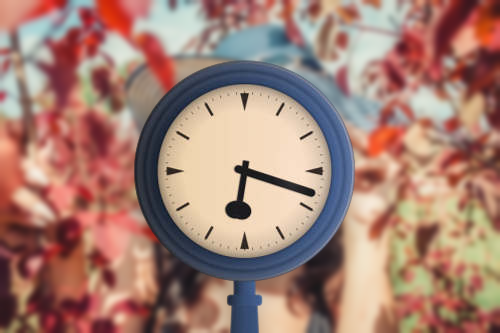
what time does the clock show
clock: 6:18
